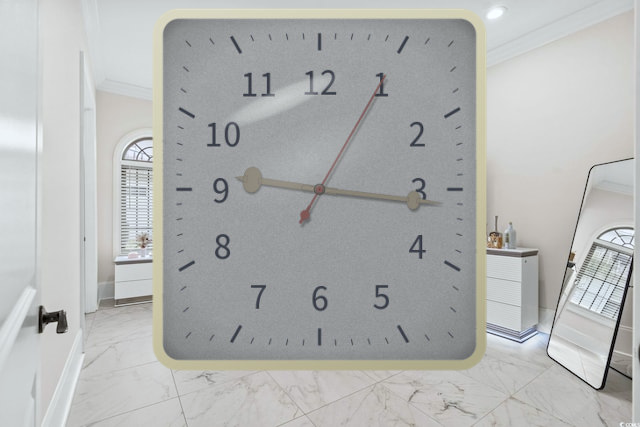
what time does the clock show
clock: 9:16:05
